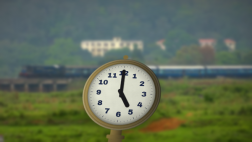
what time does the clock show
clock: 5:00
